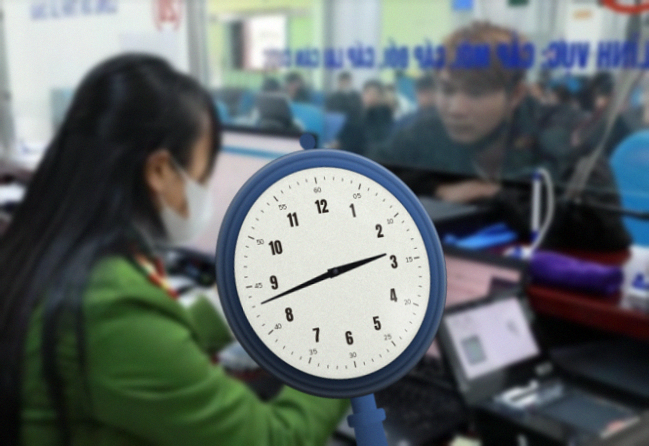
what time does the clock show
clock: 2:43
